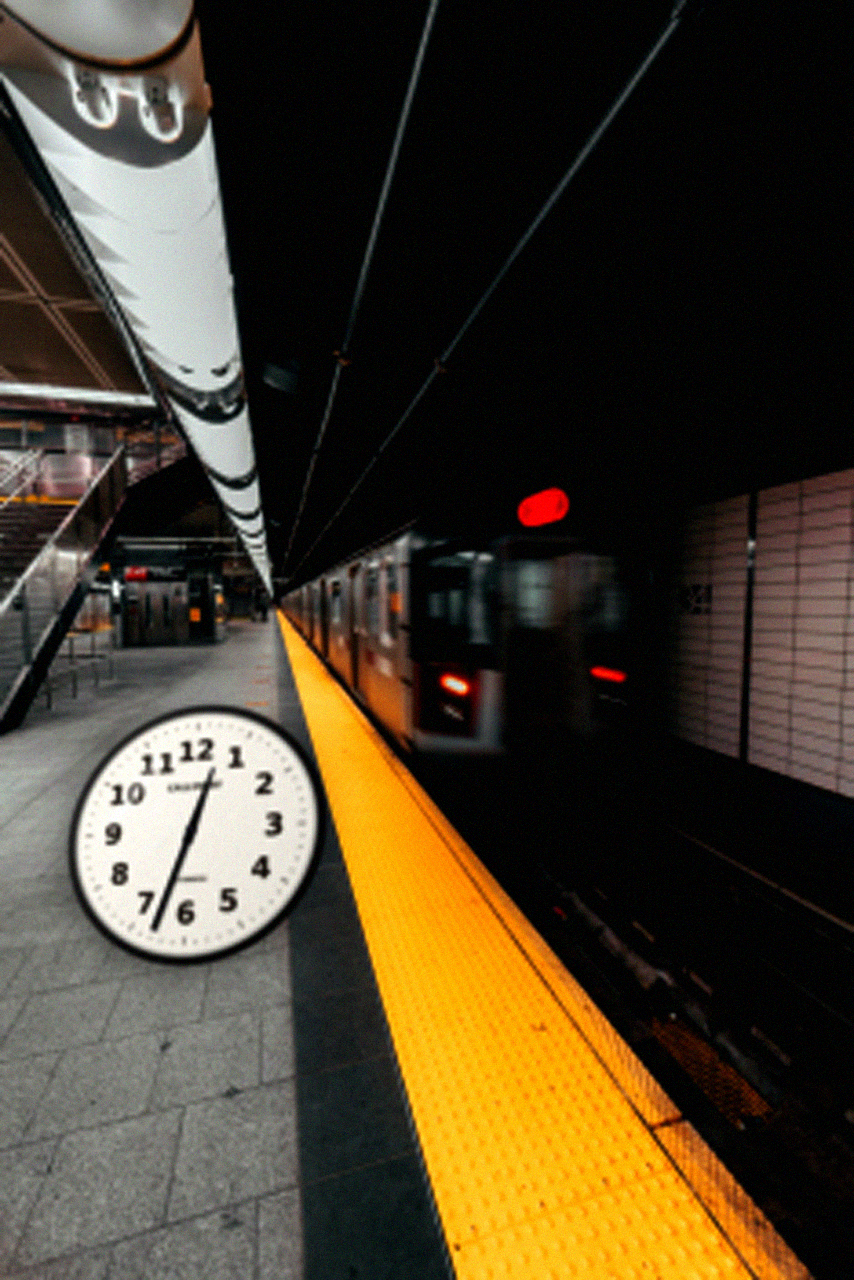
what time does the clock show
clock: 12:33
